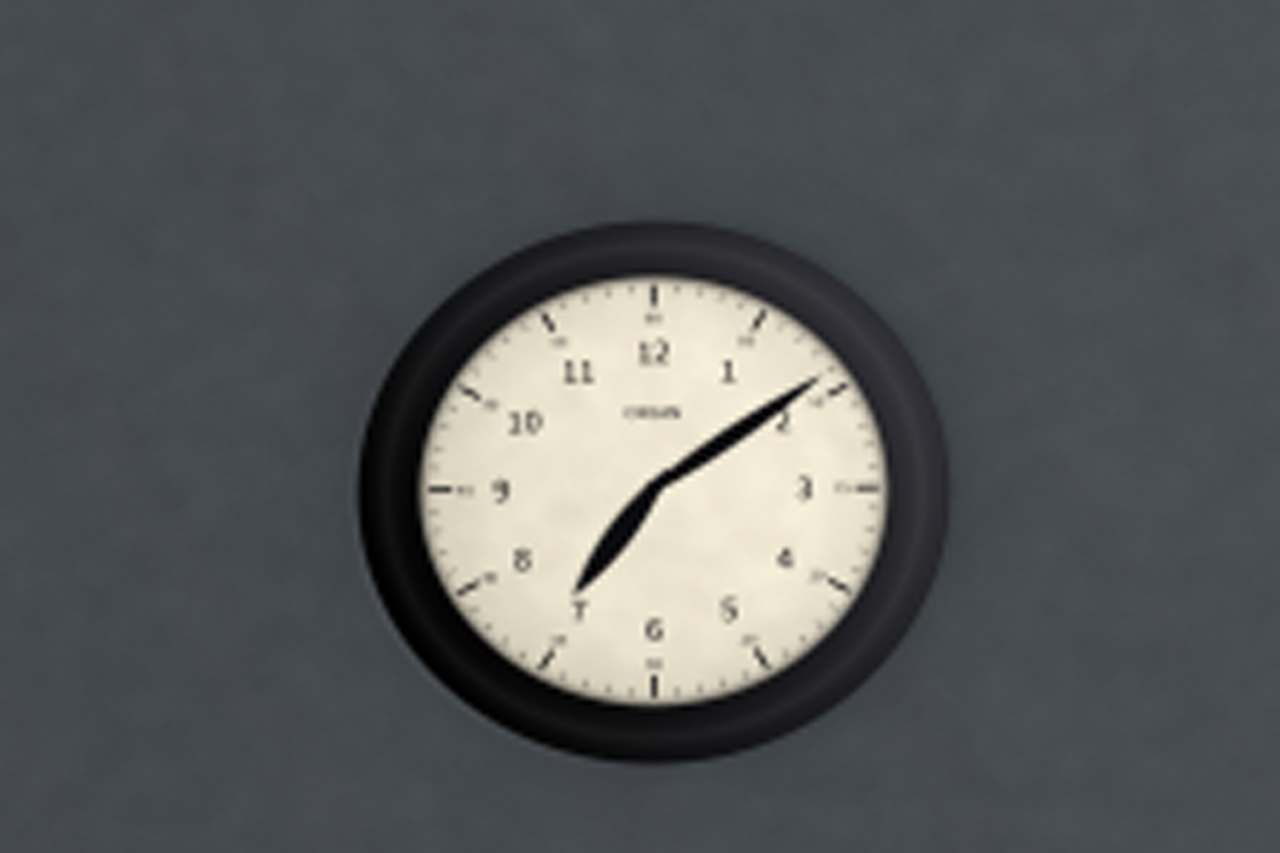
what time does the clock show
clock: 7:09
